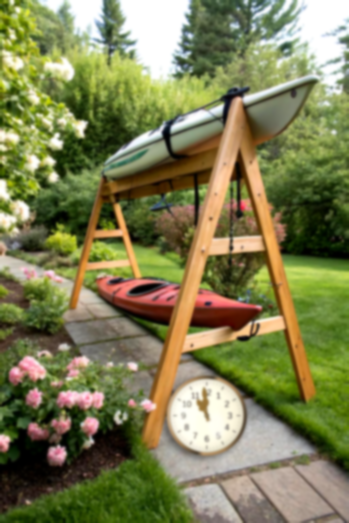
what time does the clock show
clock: 10:59
